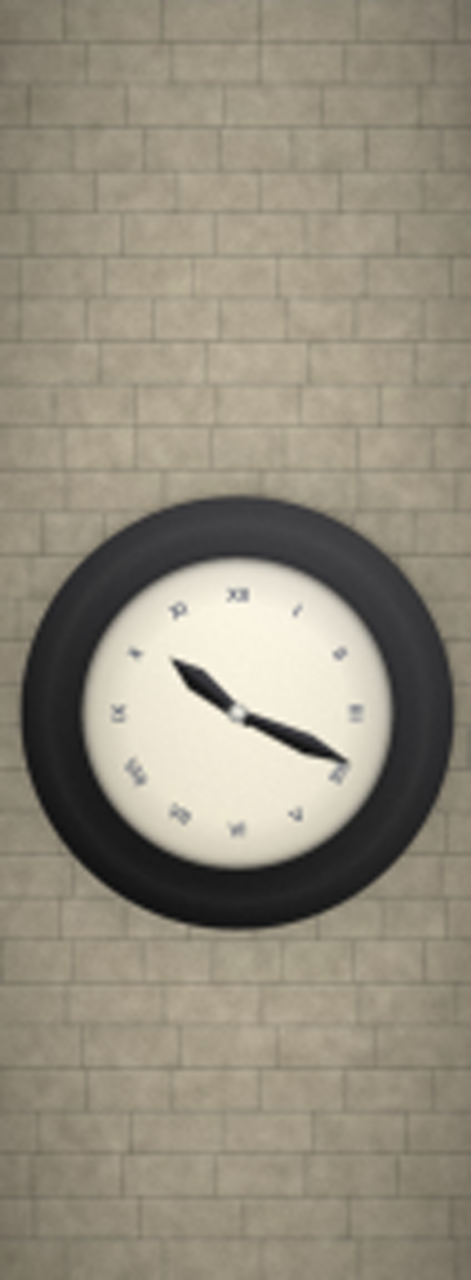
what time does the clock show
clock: 10:19
